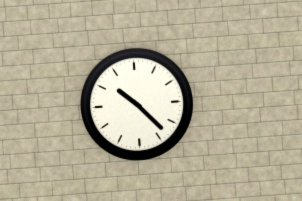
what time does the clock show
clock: 10:23
